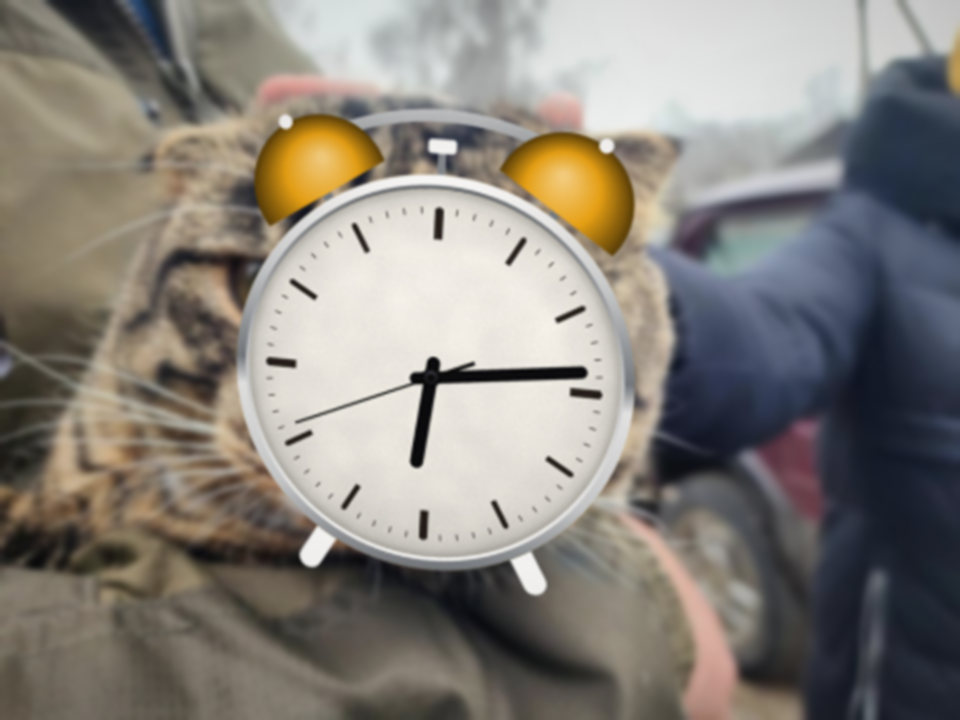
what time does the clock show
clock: 6:13:41
